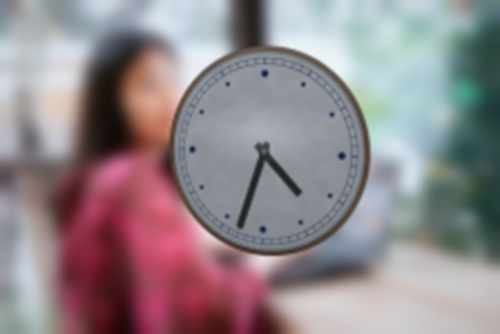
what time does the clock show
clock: 4:33
